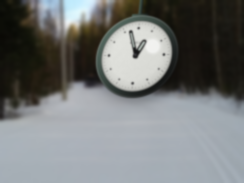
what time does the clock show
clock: 12:57
